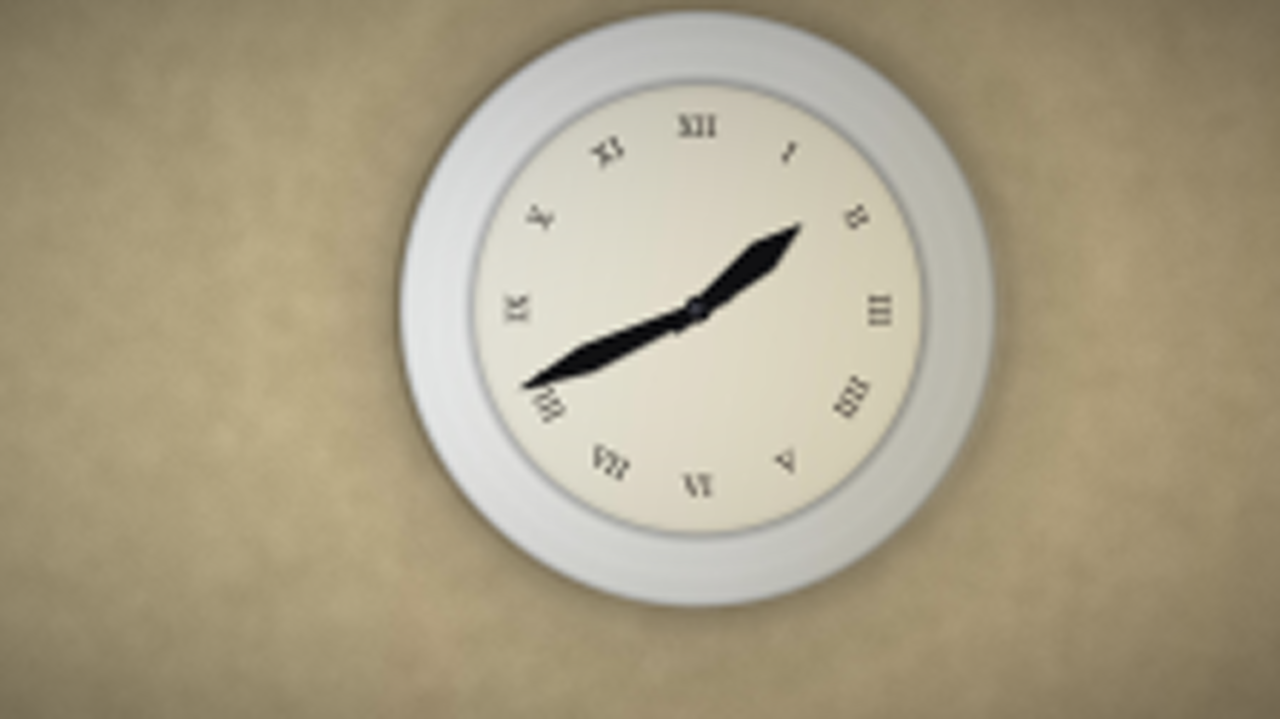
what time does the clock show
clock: 1:41
